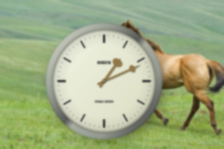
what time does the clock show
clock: 1:11
